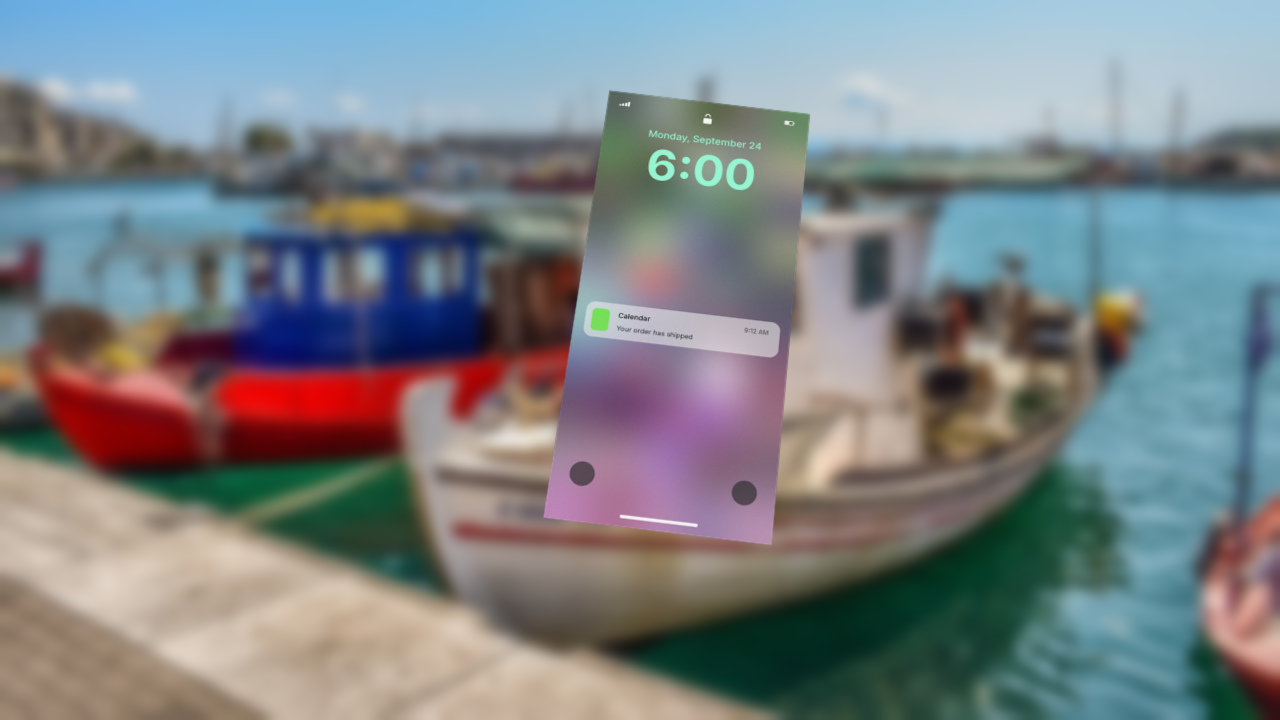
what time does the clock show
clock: 6:00
